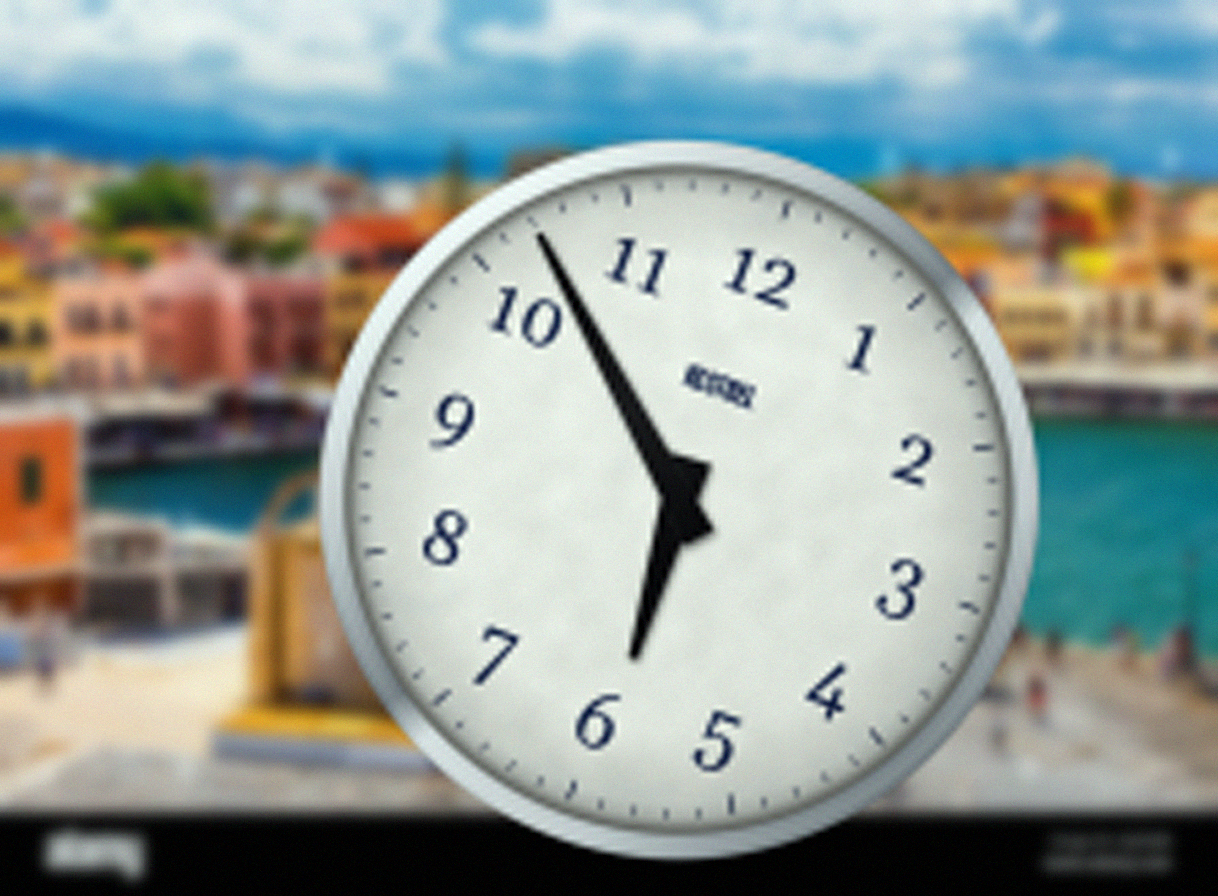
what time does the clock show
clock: 5:52
